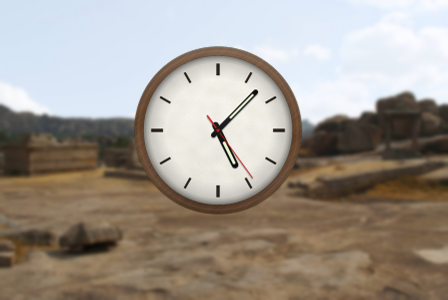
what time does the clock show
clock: 5:07:24
